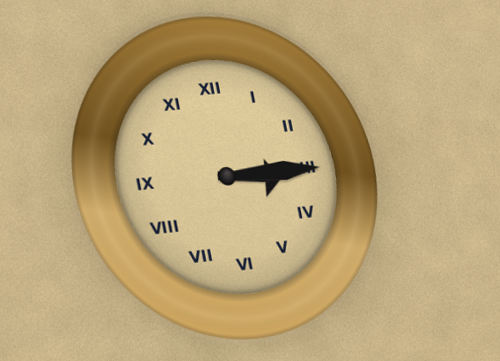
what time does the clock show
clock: 3:15
